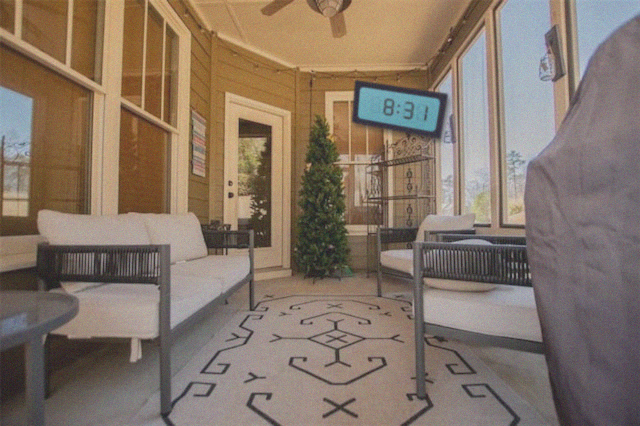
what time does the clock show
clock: 8:31
